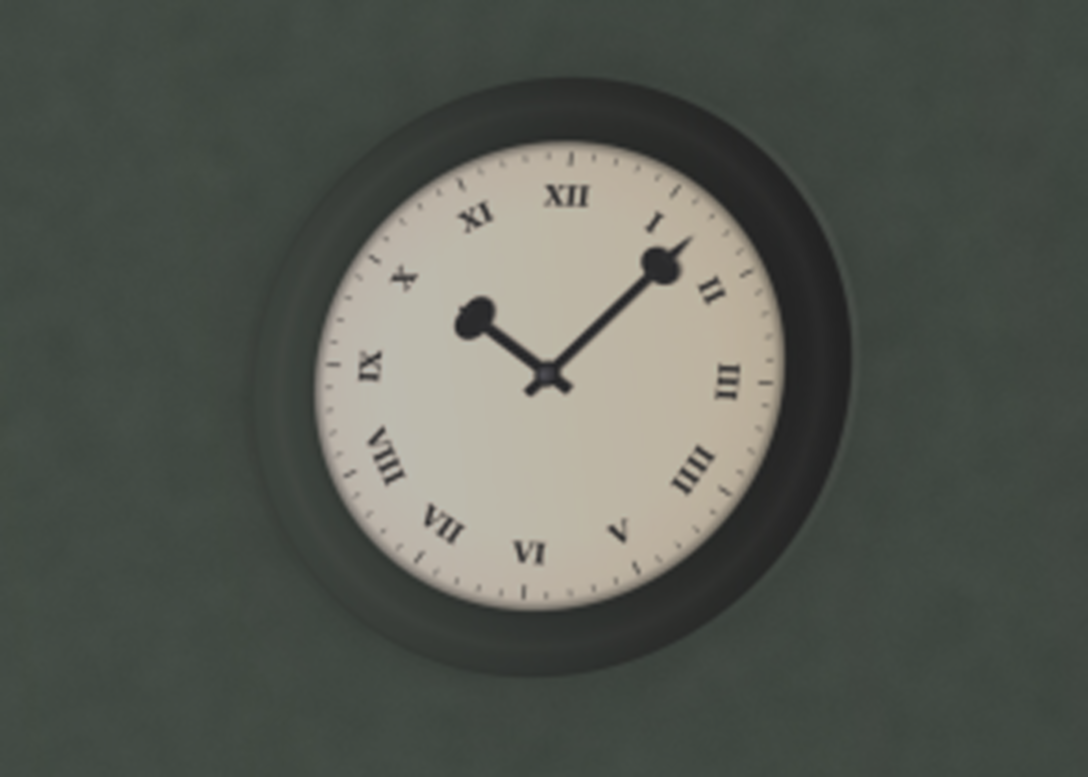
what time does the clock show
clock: 10:07
